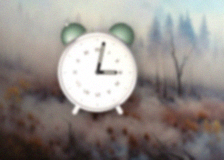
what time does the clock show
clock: 3:02
